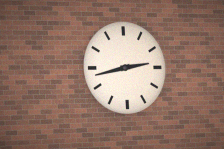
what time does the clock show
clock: 2:43
